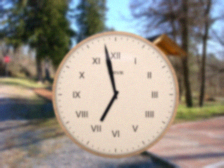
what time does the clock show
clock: 6:58
